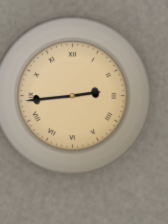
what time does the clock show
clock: 2:44
